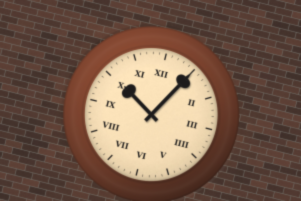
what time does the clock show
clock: 10:05
